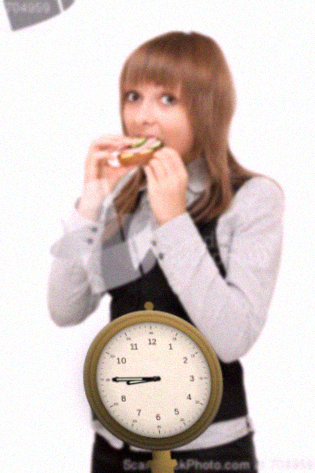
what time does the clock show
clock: 8:45
